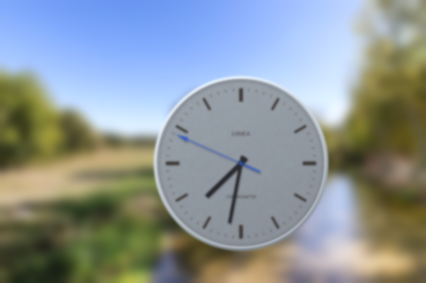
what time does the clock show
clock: 7:31:49
